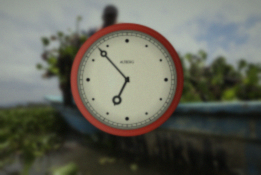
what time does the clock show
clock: 6:53
